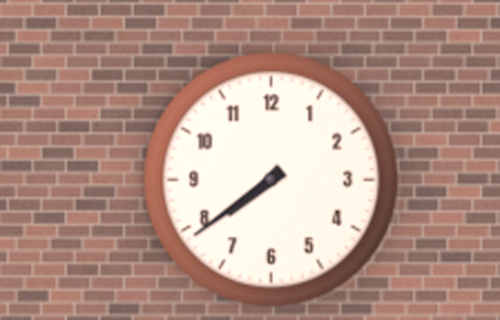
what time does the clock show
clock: 7:39
